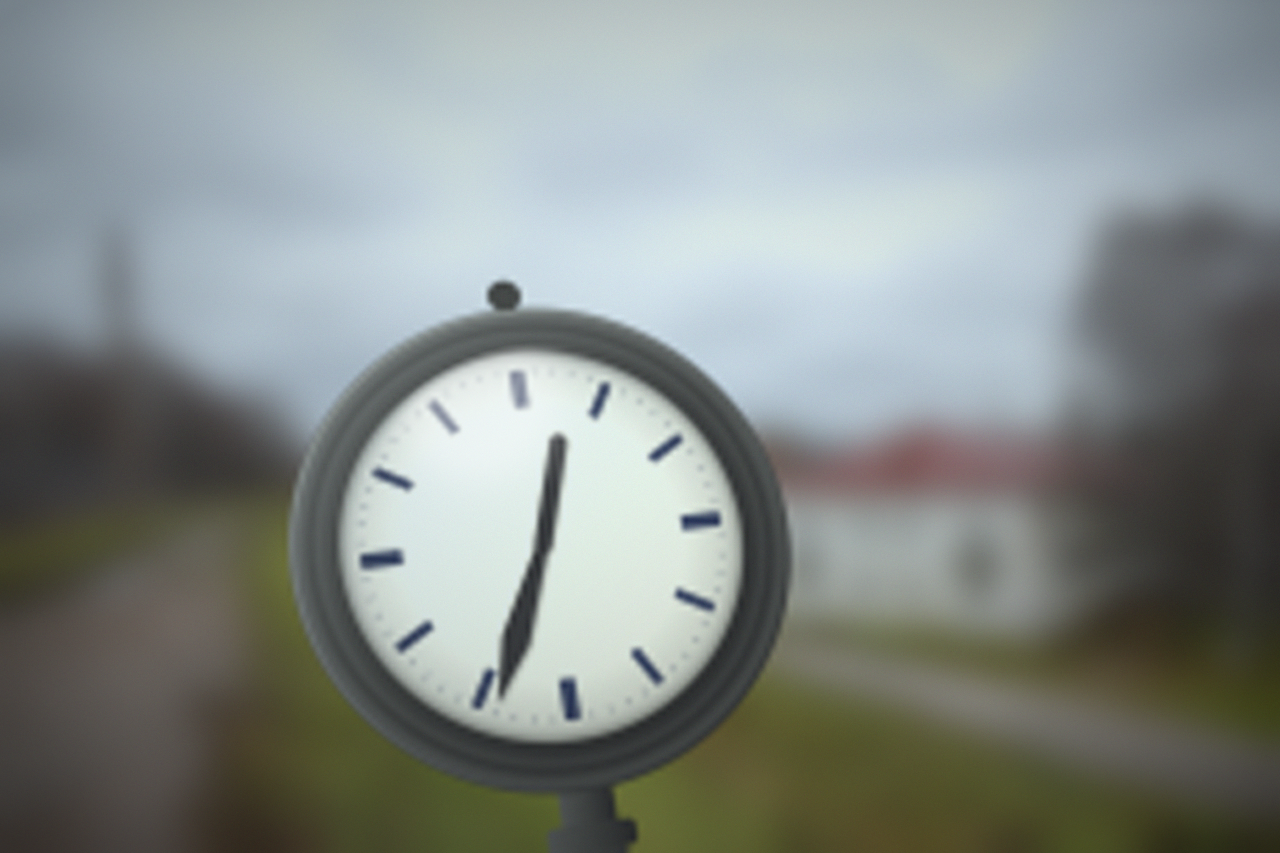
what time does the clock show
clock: 12:34
